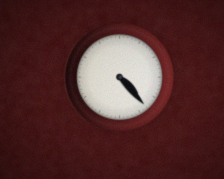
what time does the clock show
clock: 4:23
